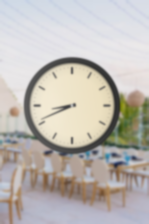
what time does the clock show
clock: 8:41
